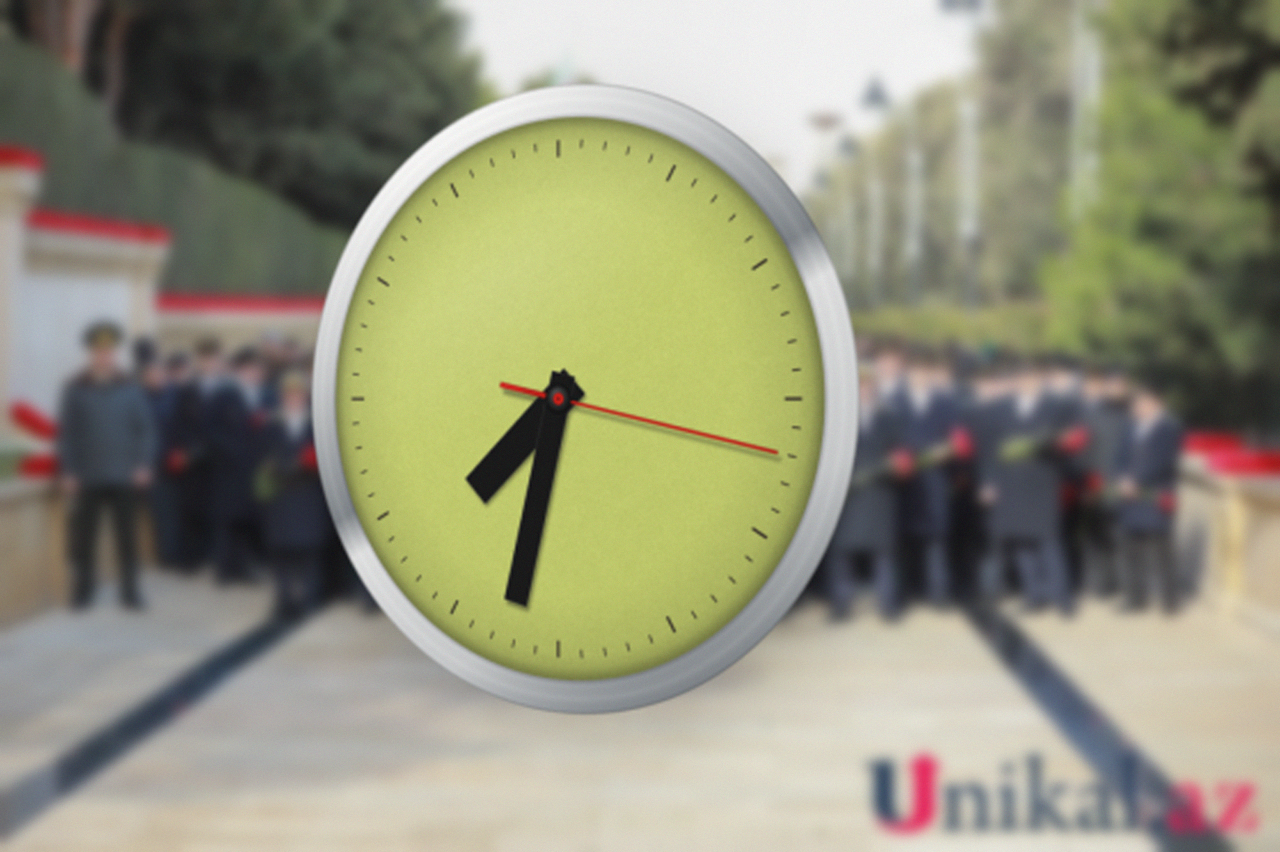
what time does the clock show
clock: 7:32:17
